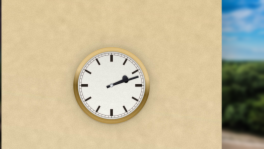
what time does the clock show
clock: 2:12
